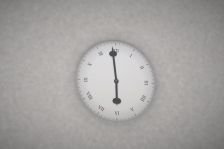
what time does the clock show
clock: 5:59
